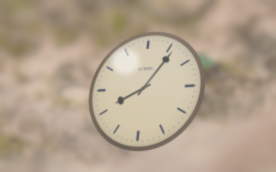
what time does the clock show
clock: 8:06
